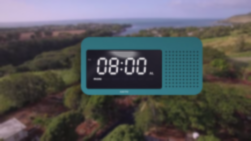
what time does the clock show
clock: 8:00
